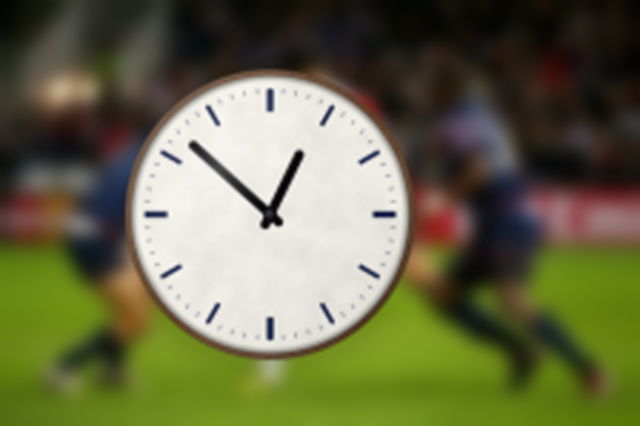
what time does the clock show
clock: 12:52
